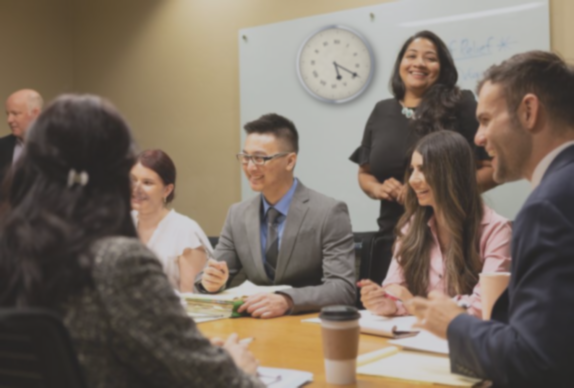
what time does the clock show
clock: 5:19
